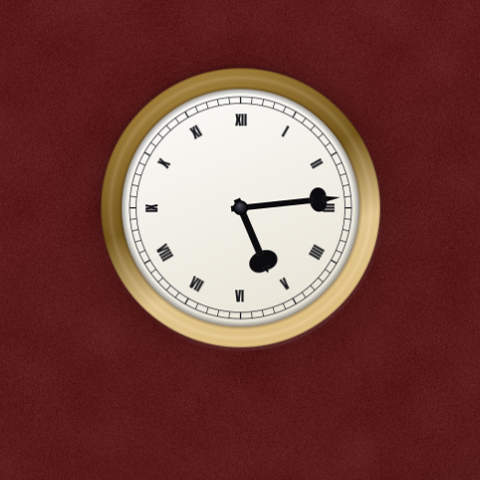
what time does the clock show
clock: 5:14
